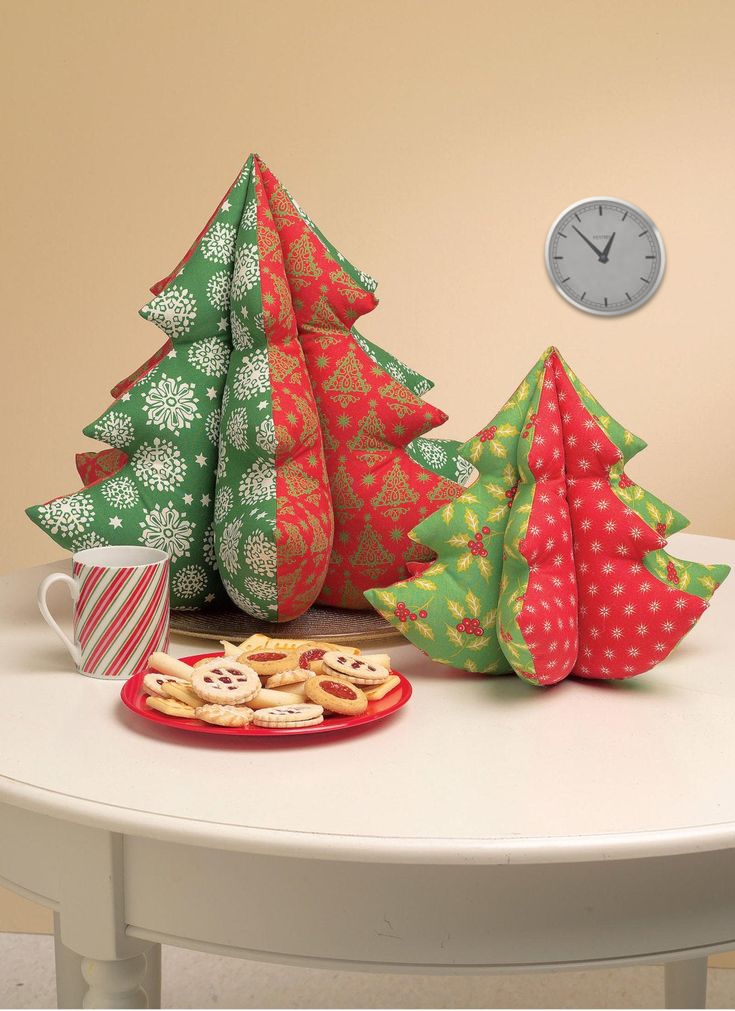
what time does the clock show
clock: 12:53
